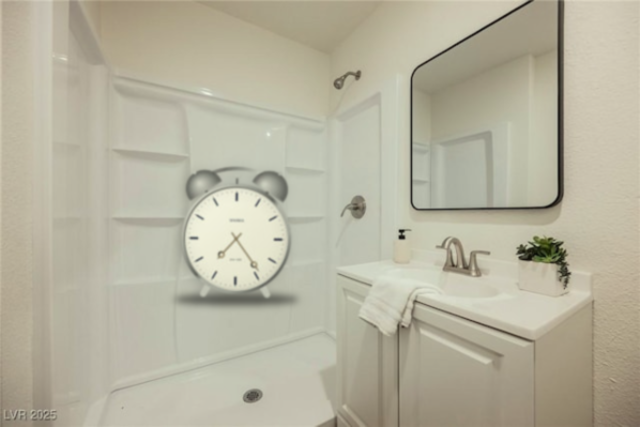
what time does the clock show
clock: 7:24
